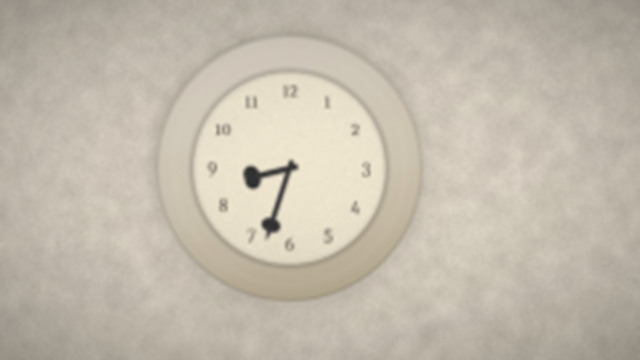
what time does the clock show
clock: 8:33
